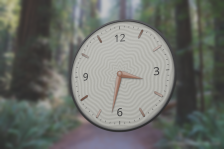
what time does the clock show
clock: 3:32
